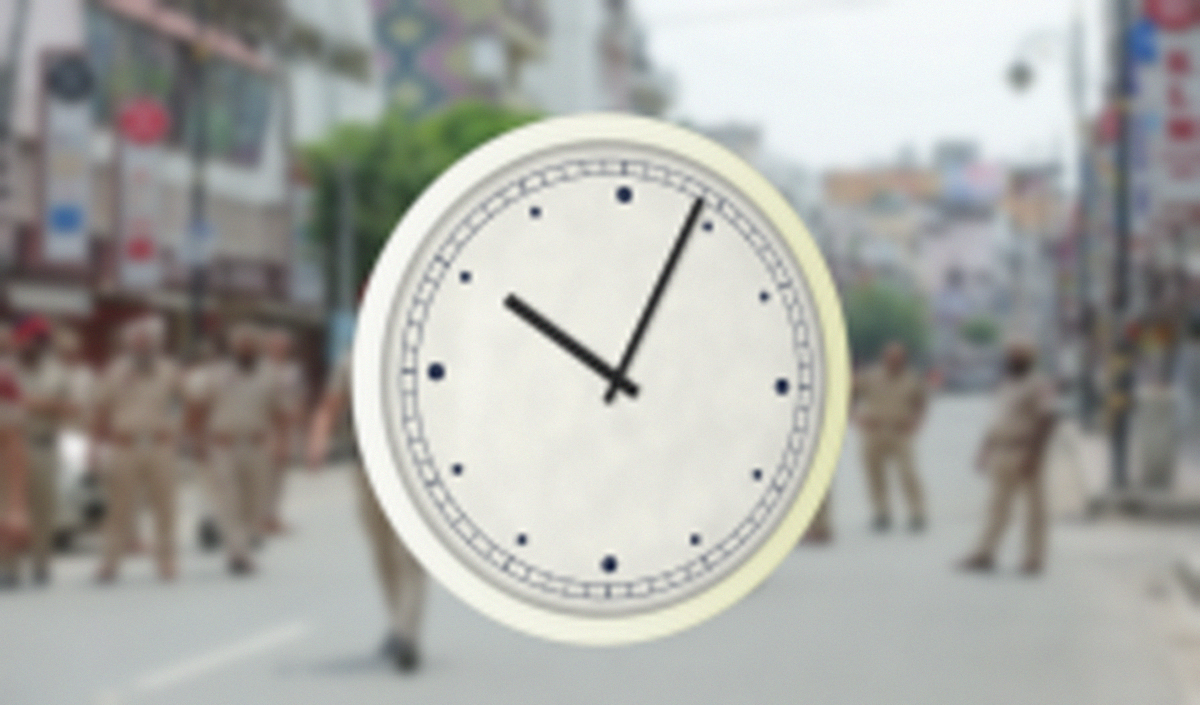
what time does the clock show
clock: 10:04
